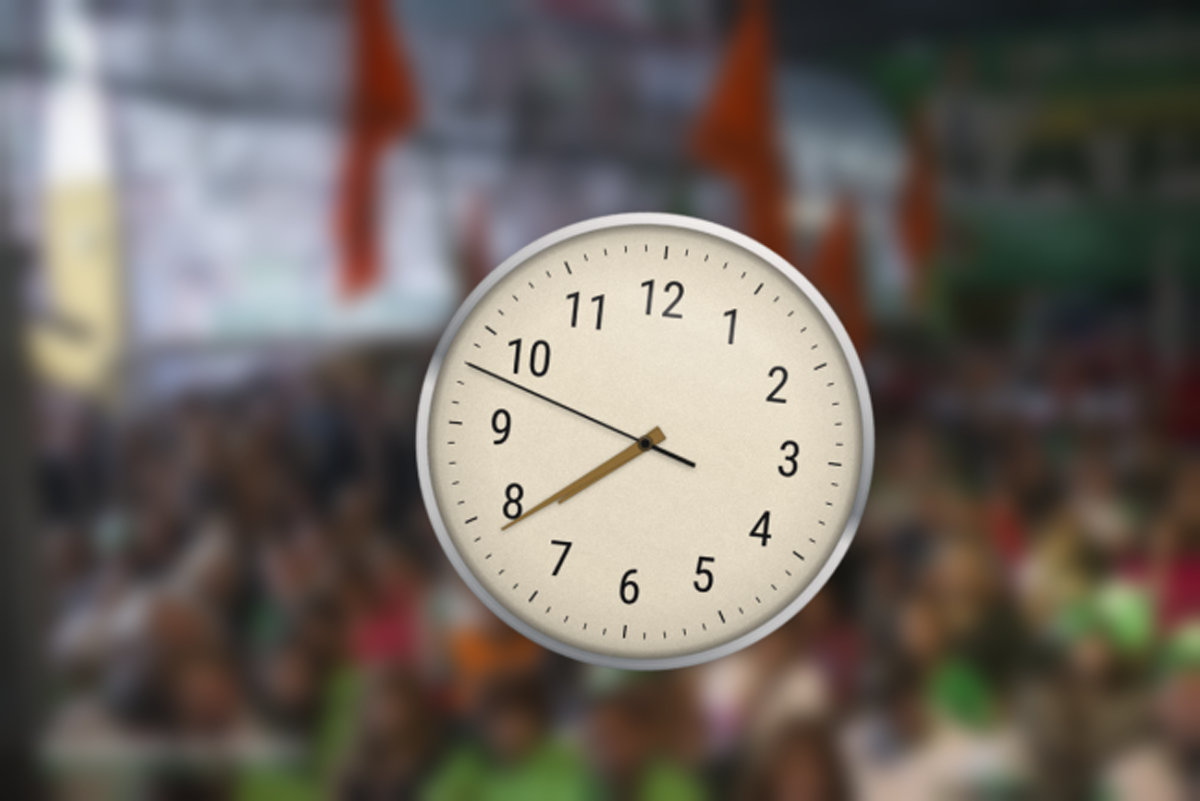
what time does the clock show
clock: 7:38:48
